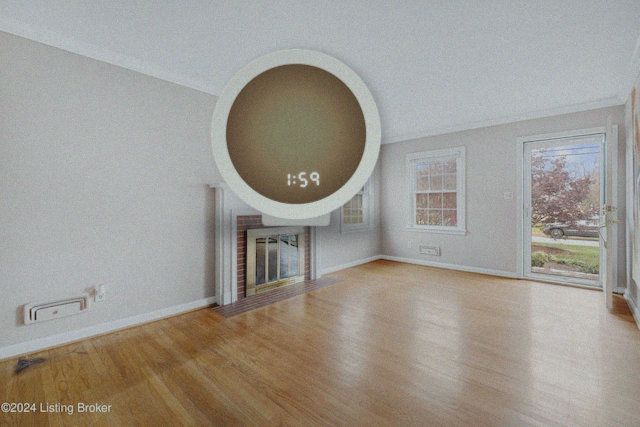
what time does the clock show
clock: 1:59
